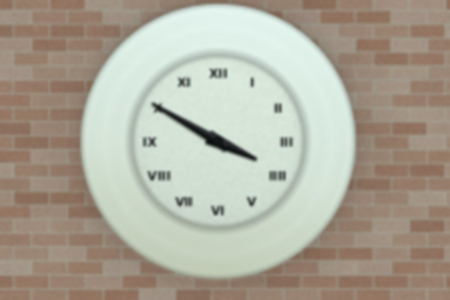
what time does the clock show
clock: 3:50
